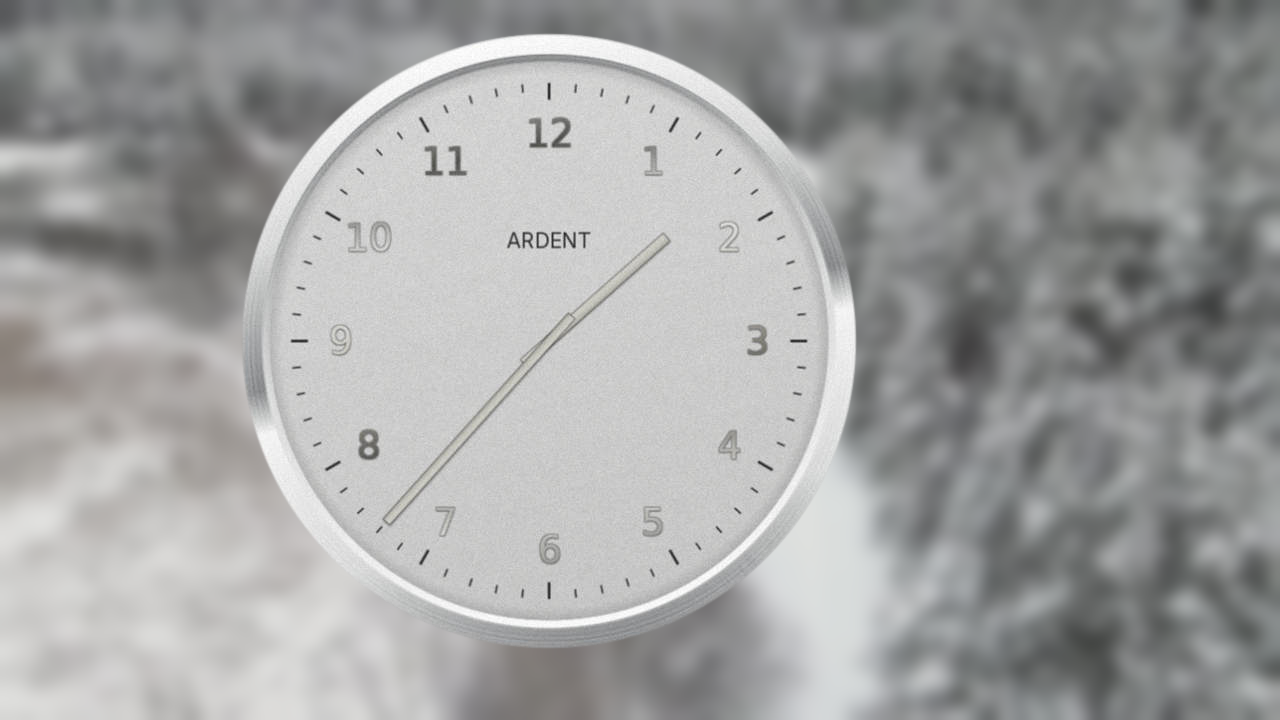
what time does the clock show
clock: 1:37
